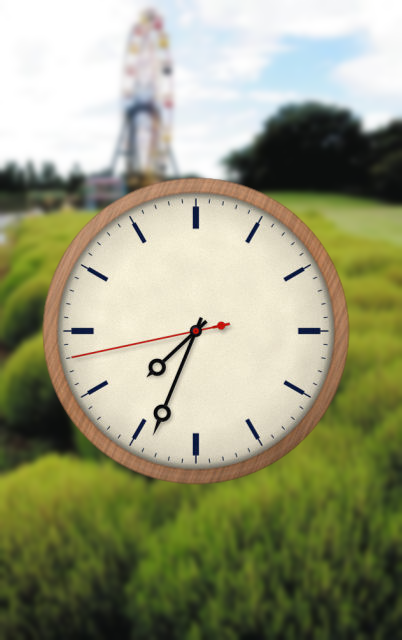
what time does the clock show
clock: 7:33:43
